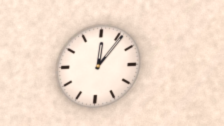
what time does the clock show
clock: 12:06
